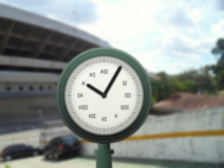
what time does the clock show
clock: 10:05
